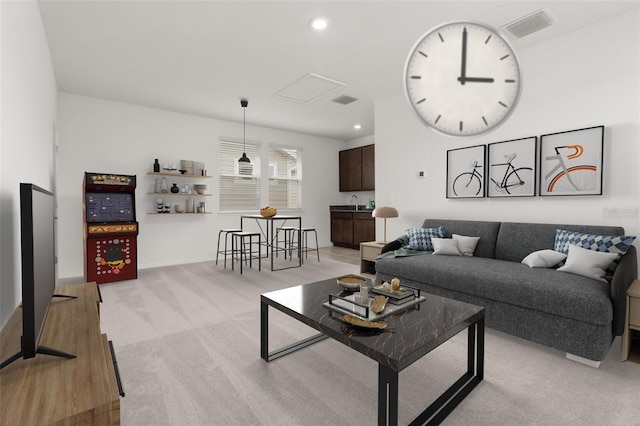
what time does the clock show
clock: 3:00
